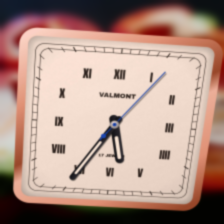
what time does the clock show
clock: 5:35:06
